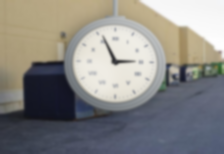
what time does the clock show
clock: 2:56
